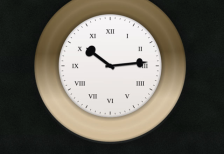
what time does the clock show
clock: 10:14
